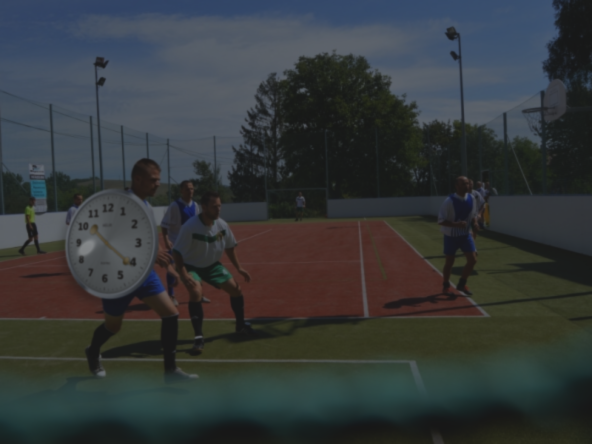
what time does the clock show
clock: 10:21
